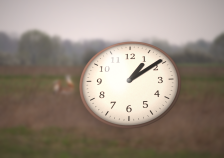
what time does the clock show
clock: 1:09
